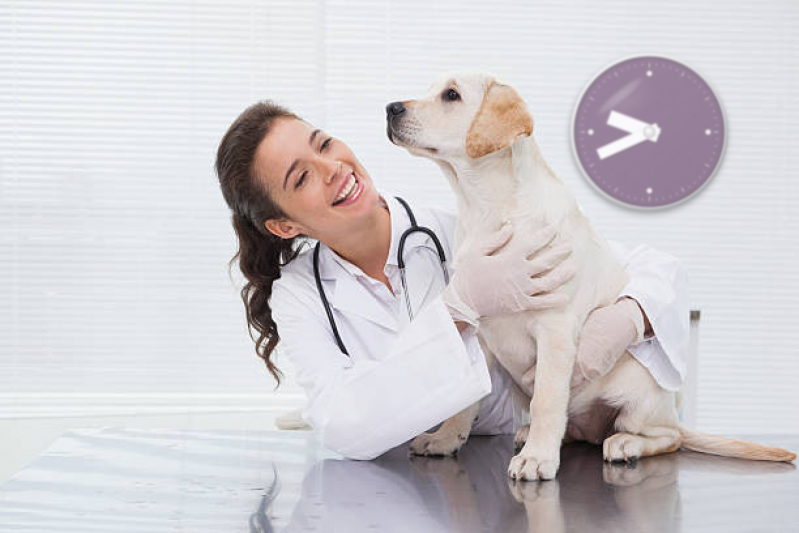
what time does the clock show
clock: 9:41
